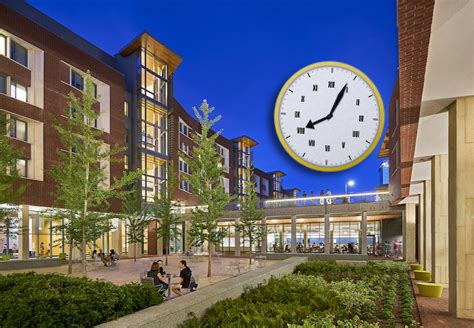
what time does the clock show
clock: 8:04
